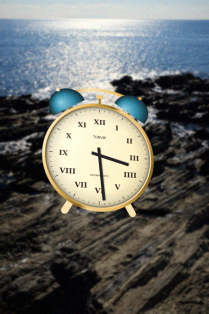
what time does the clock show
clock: 3:29
